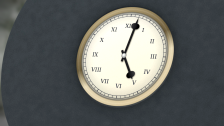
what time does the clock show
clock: 5:02
